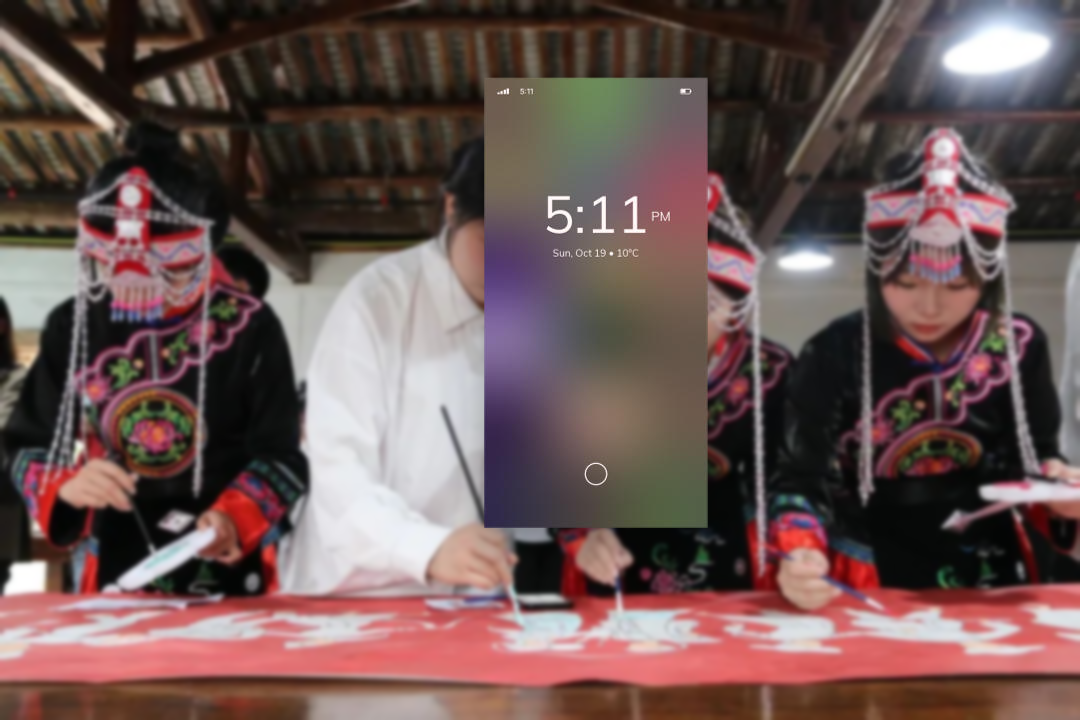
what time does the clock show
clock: 5:11
